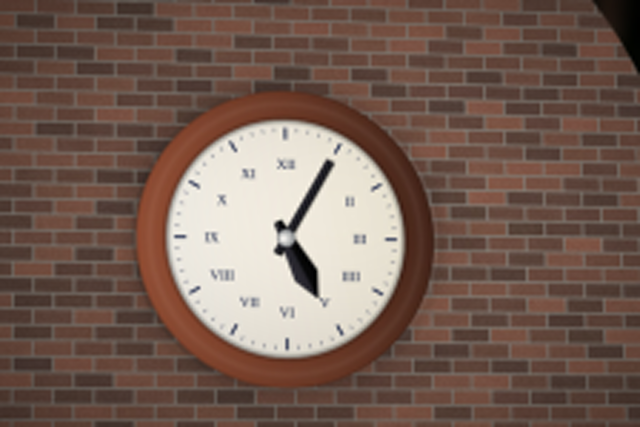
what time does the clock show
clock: 5:05
